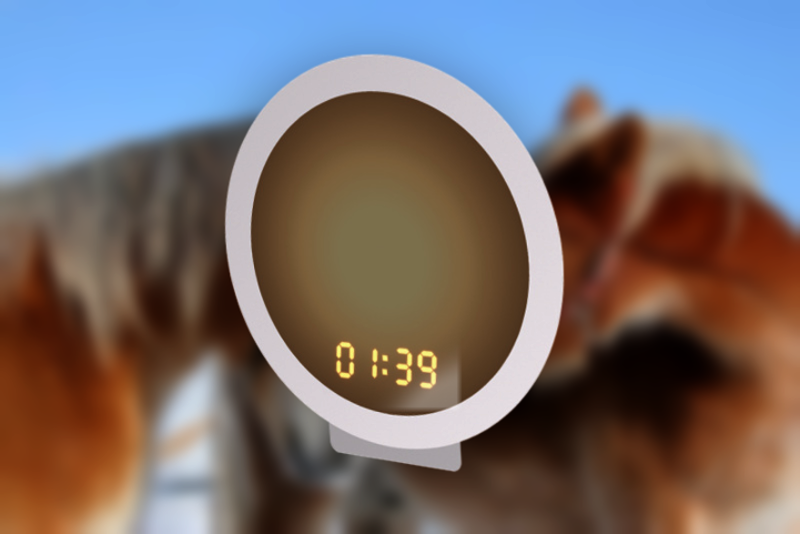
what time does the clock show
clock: 1:39
